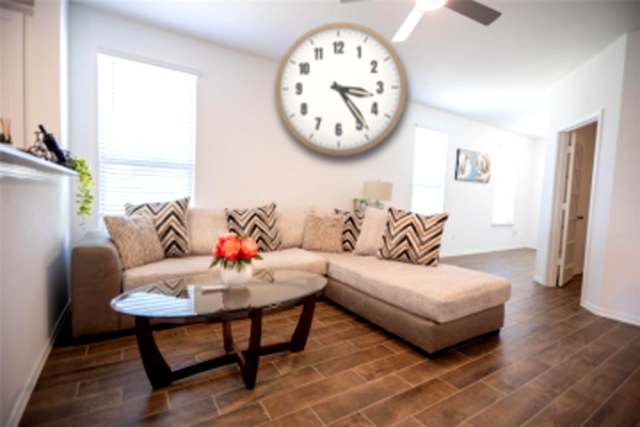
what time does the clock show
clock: 3:24
